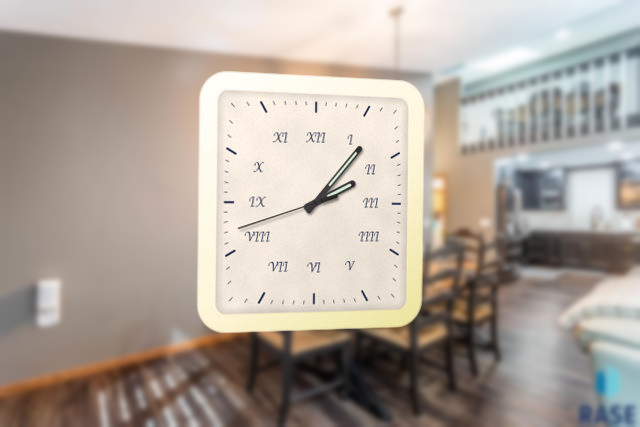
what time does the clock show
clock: 2:06:42
